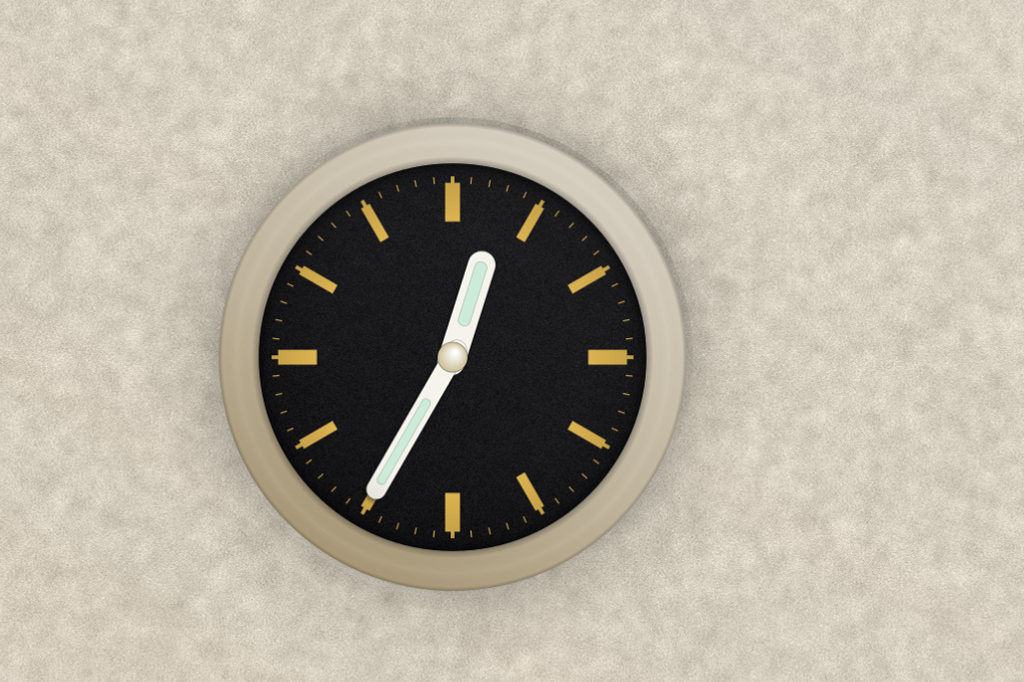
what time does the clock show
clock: 12:35
